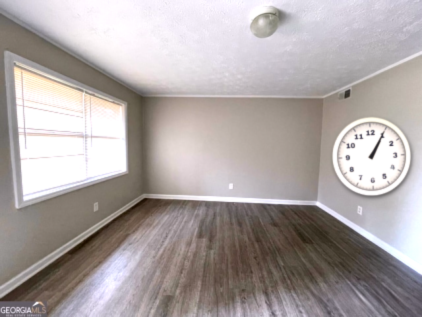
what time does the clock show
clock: 1:05
